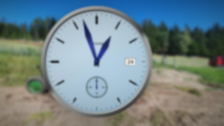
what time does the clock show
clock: 12:57
